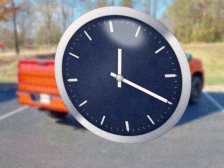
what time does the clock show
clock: 12:20
